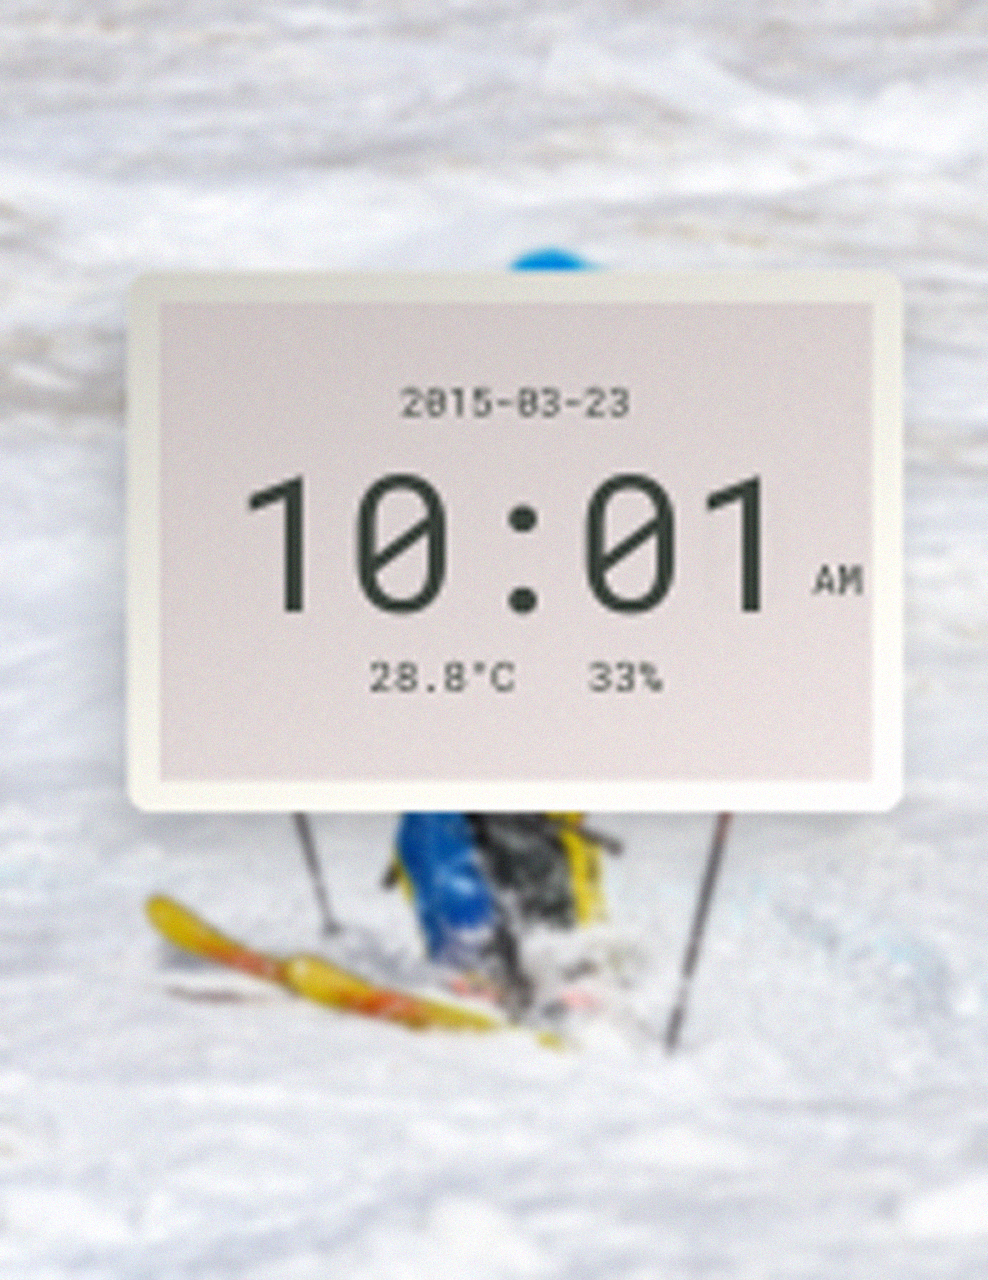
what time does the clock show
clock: 10:01
